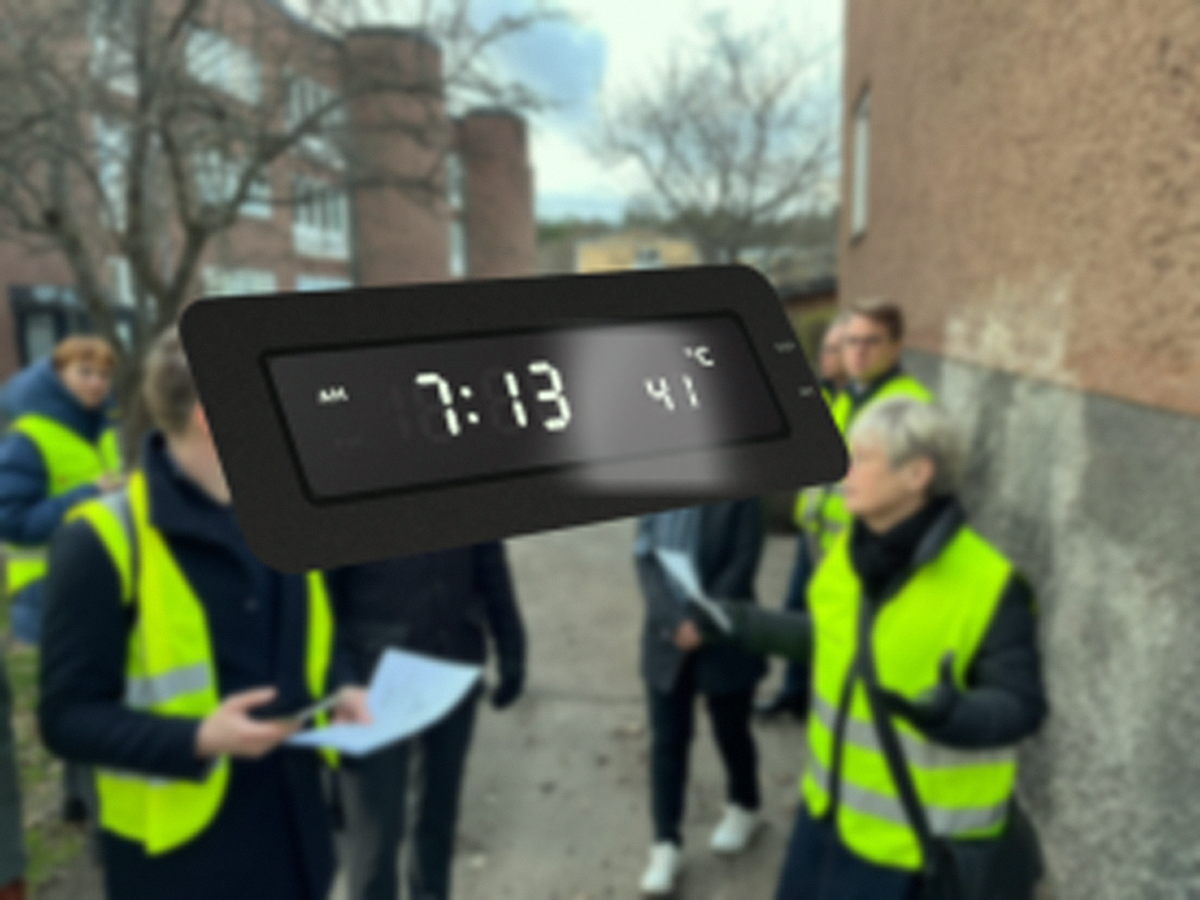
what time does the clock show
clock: 7:13
